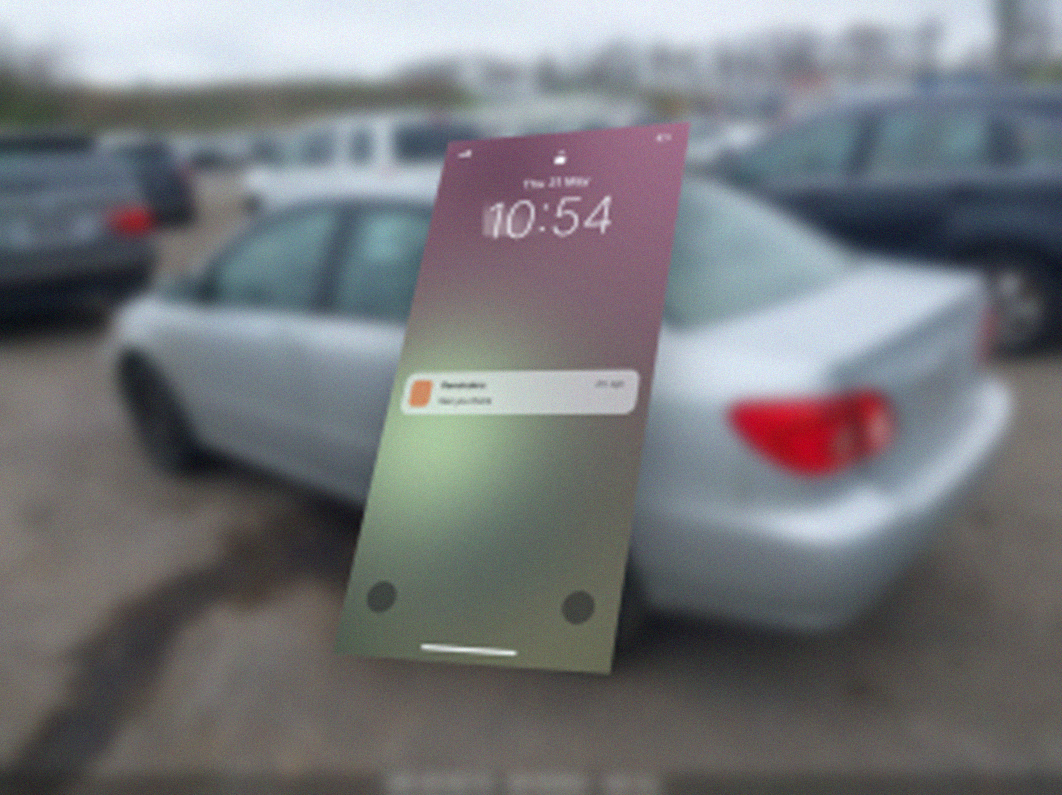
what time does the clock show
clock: 10:54
